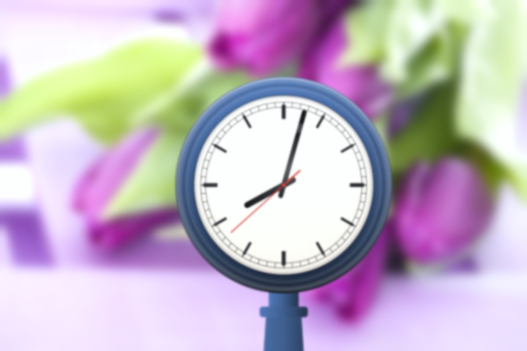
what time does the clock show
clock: 8:02:38
